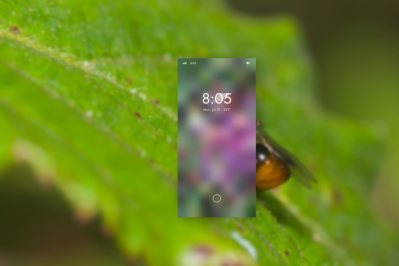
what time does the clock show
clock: 8:05
